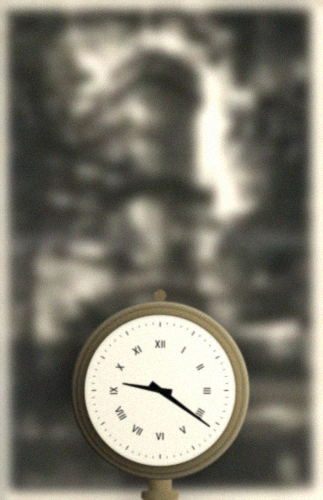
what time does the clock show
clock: 9:21
